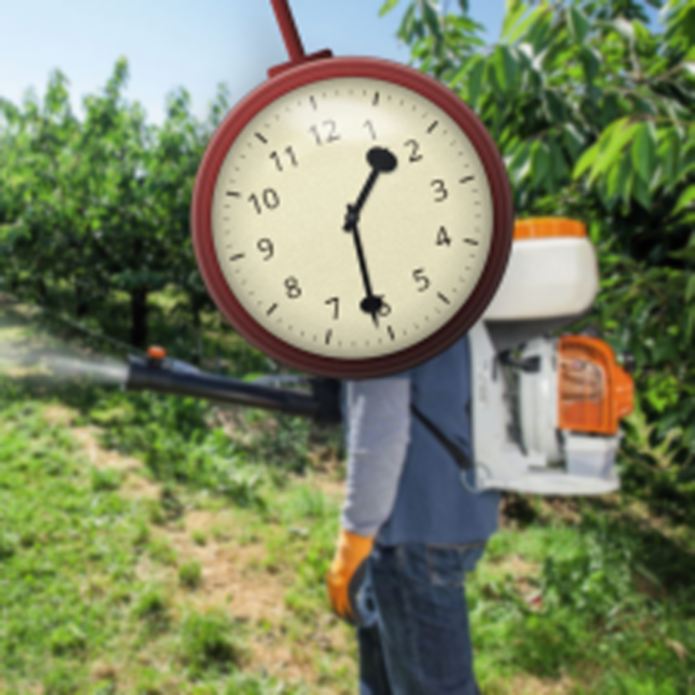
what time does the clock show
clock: 1:31
